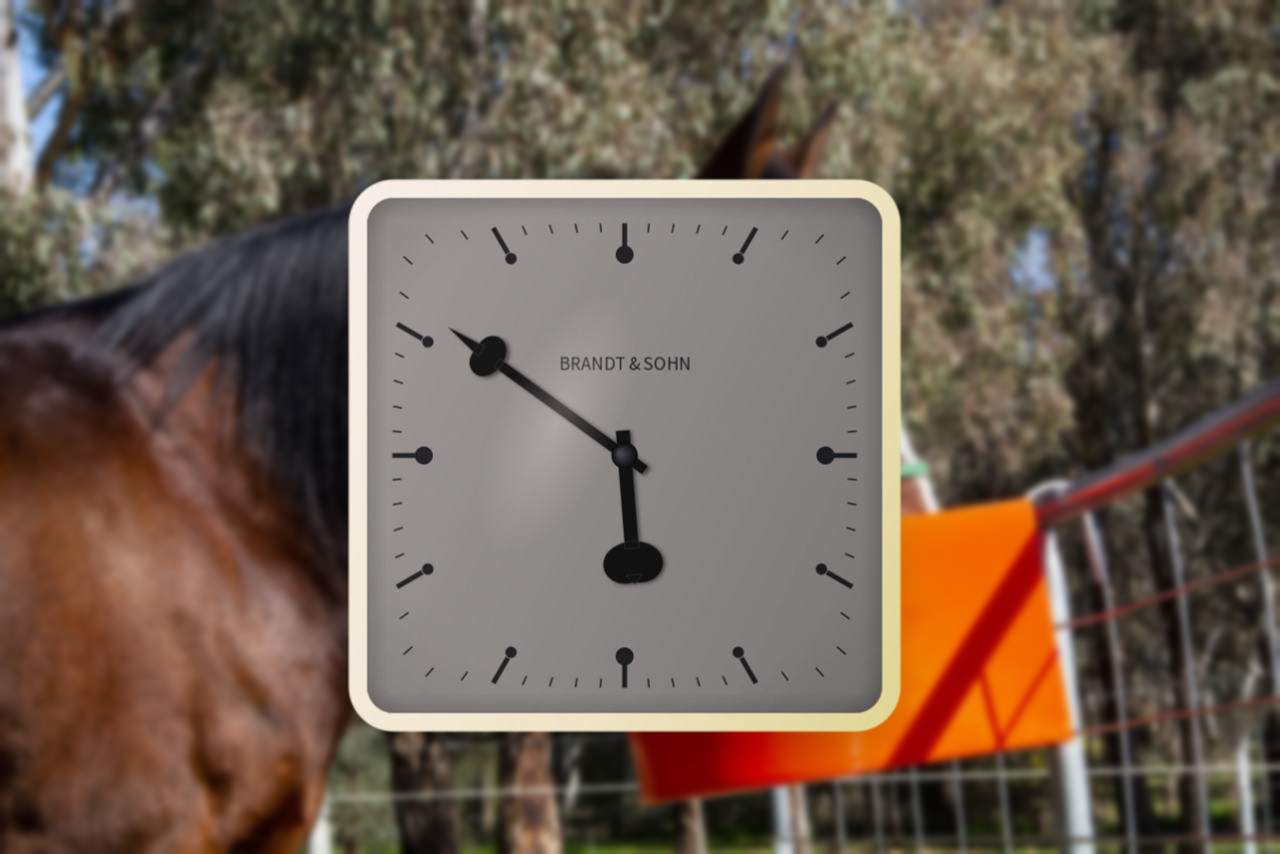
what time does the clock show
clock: 5:51
